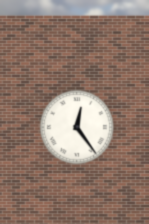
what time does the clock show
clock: 12:24
